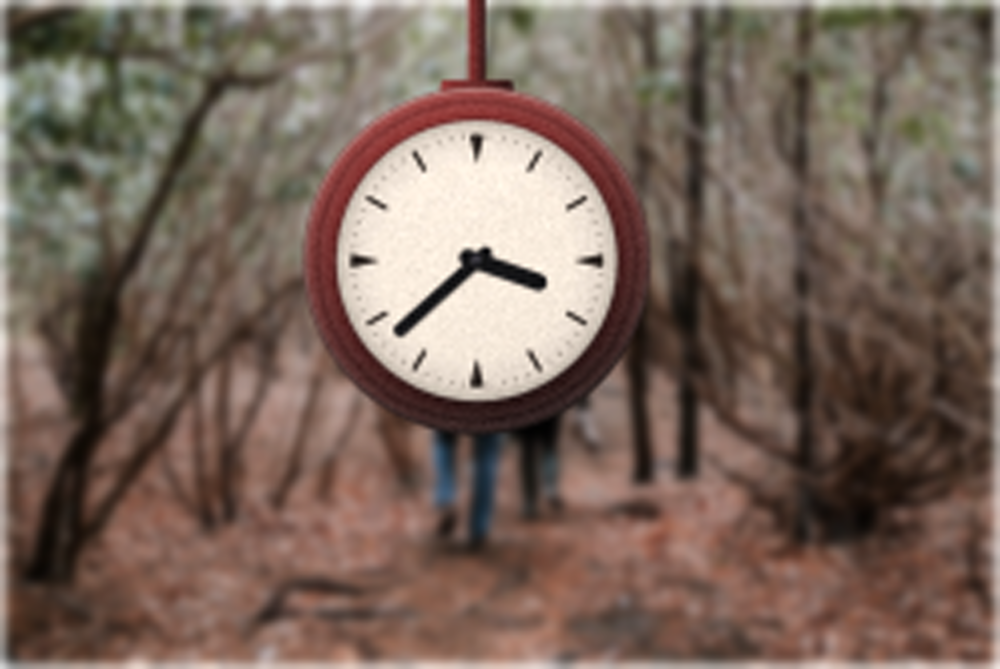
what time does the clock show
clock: 3:38
